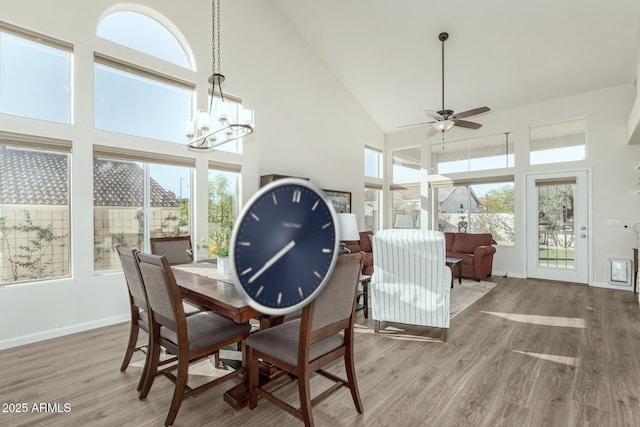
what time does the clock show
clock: 7:38
